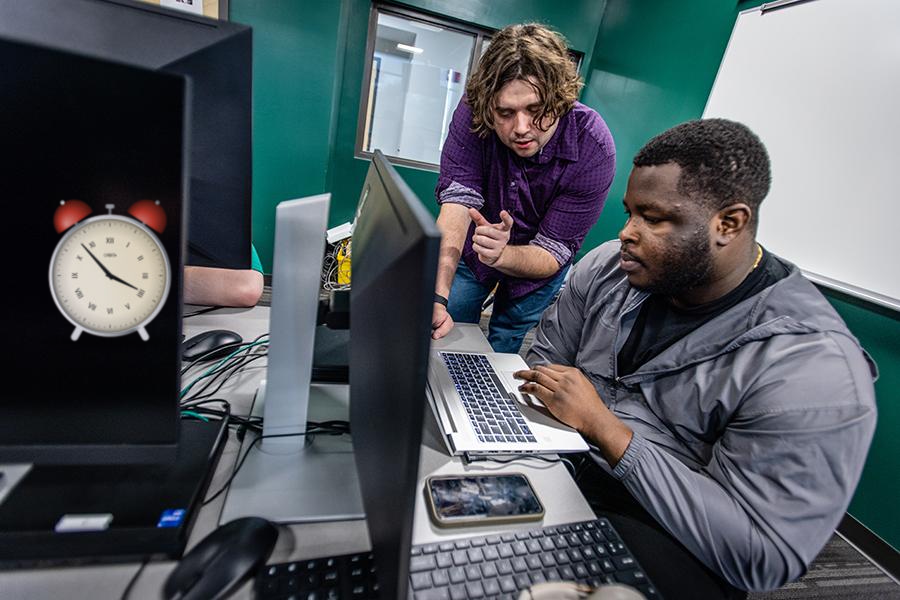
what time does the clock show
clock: 3:53
